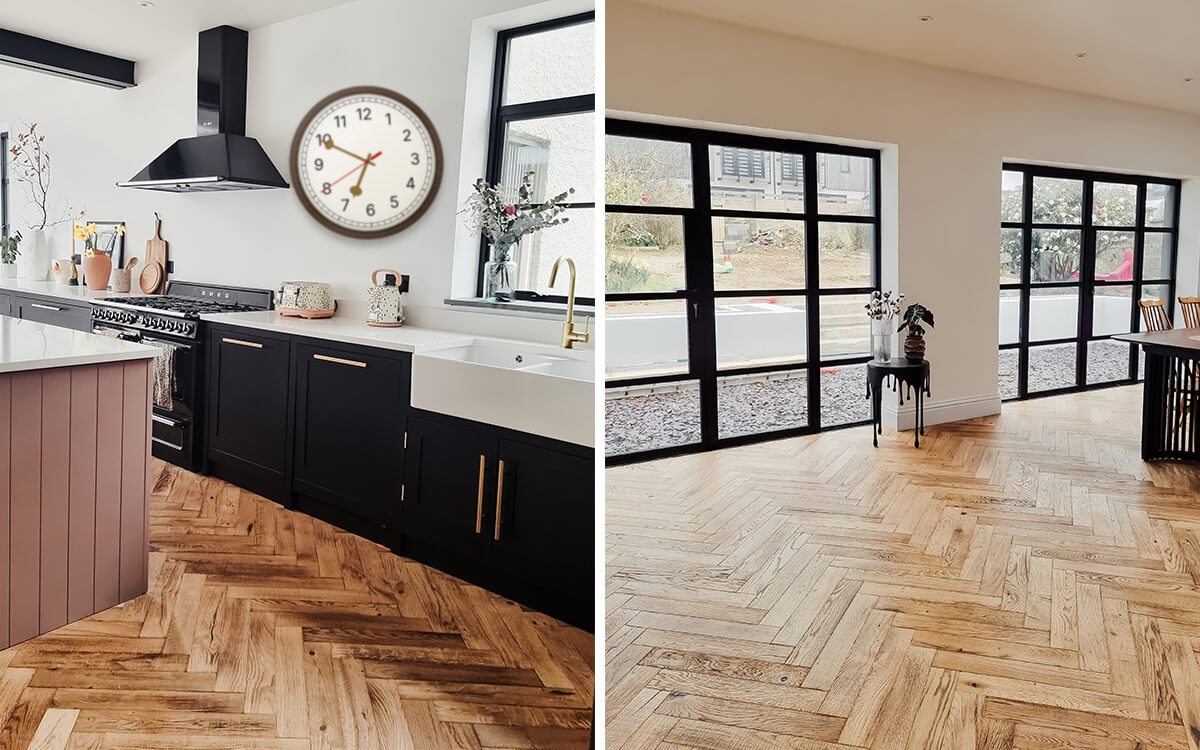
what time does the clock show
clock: 6:49:40
